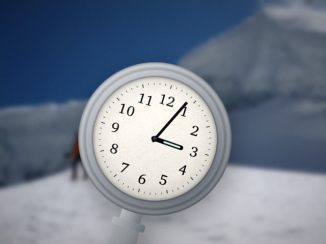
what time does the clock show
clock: 3:04
